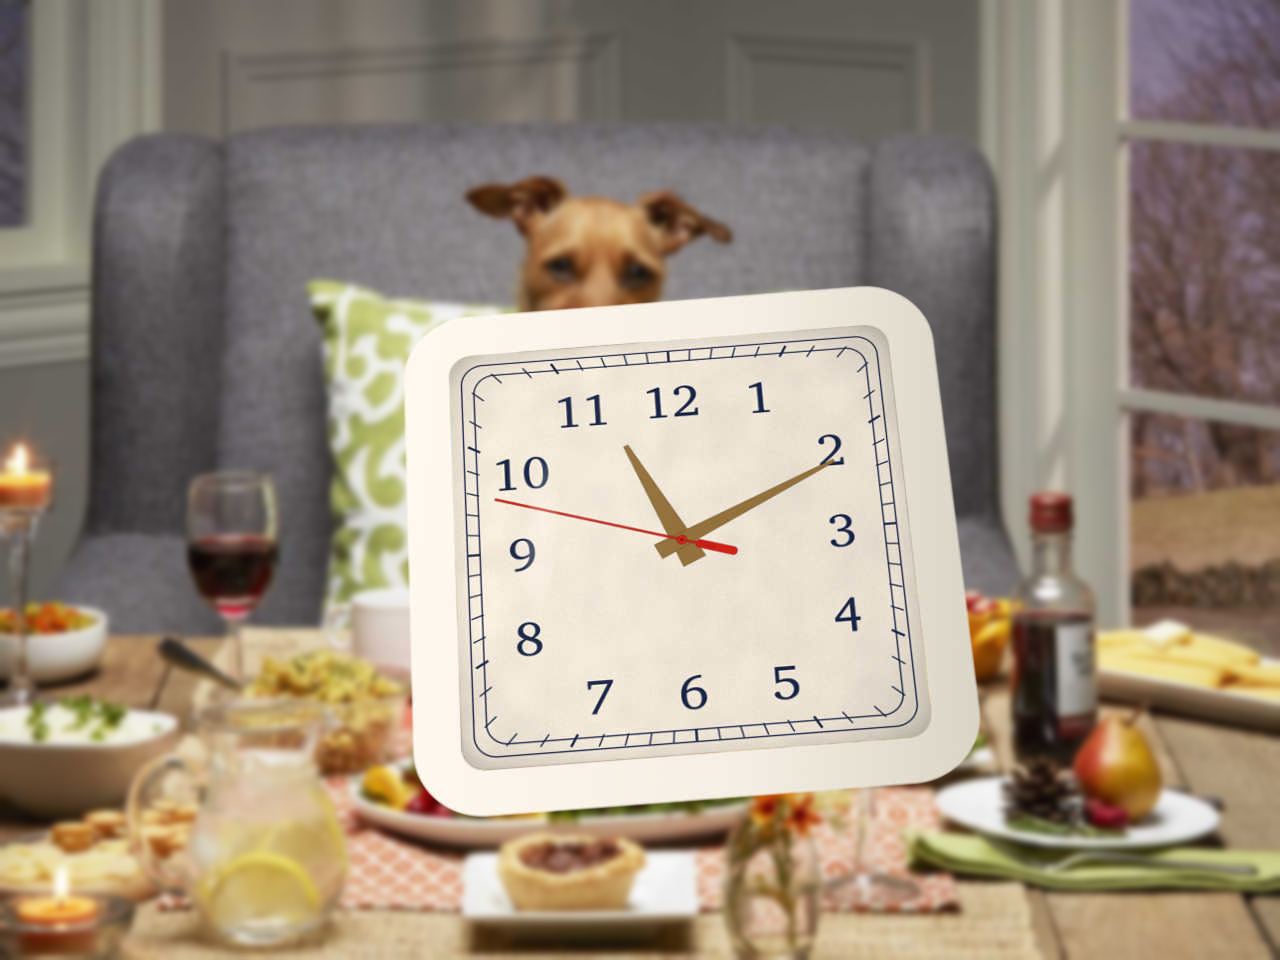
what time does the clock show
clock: 11:10:48
